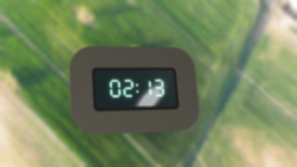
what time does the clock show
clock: 2:13
